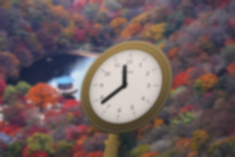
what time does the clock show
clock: 11:38
